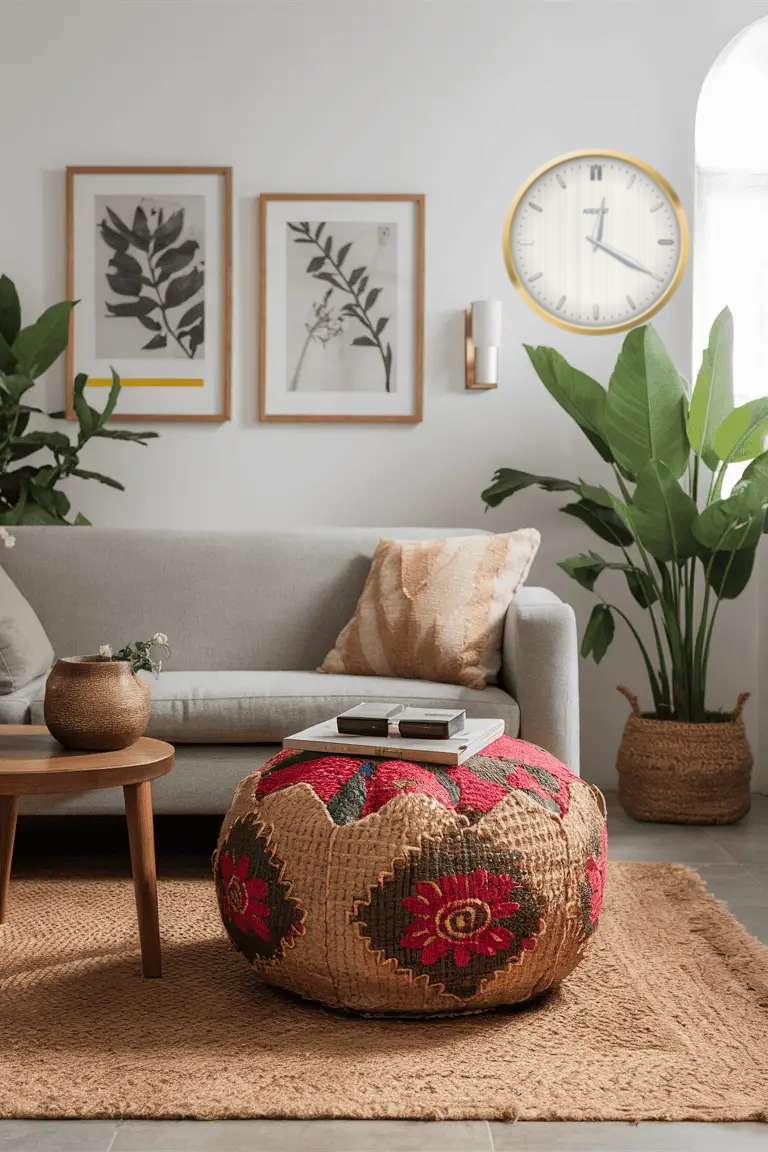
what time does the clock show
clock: 12:20
